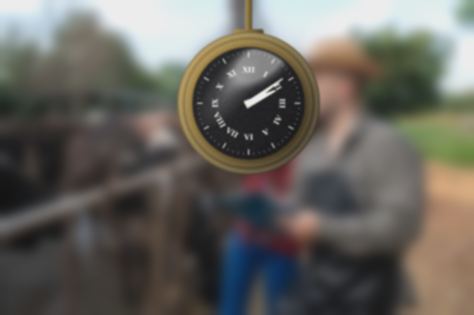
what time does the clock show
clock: 2:09
